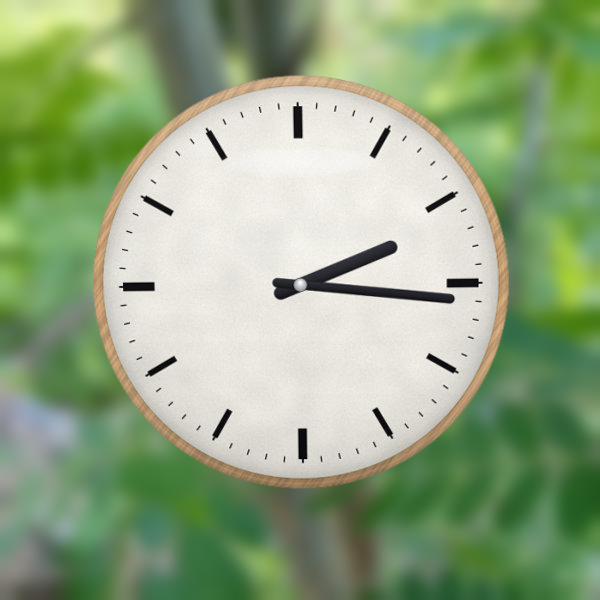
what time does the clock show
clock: 2:16
